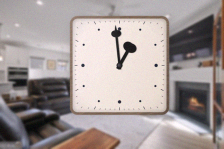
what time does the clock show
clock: 12:59
